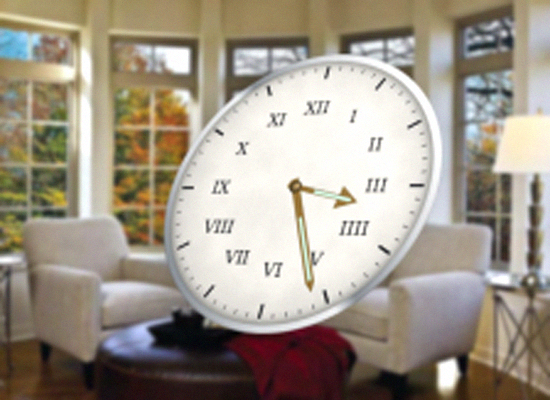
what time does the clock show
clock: 3:26
